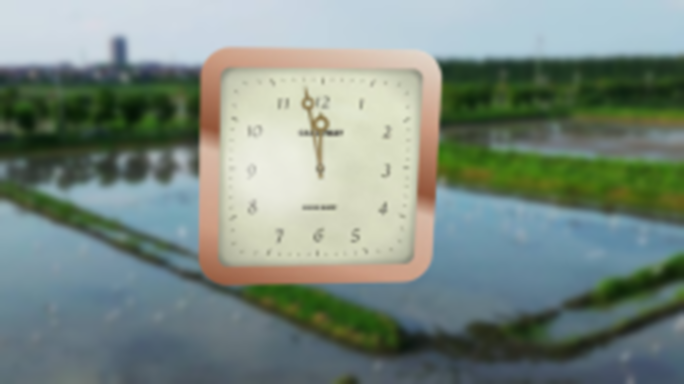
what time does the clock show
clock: 11:58
